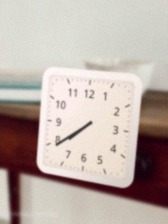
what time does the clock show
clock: 7:39
